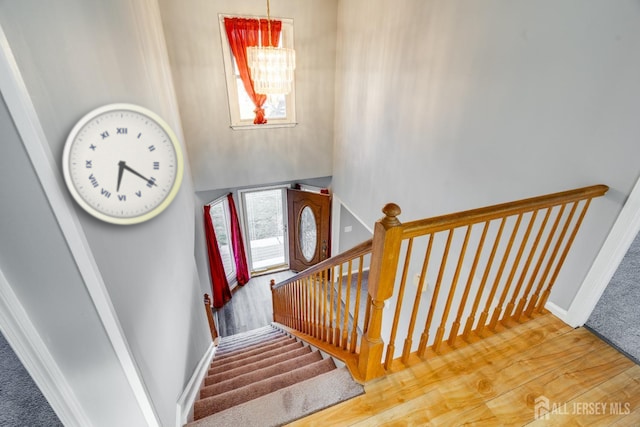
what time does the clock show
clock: 6:20
